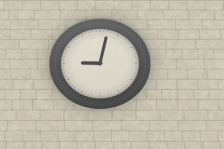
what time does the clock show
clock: 9:02
